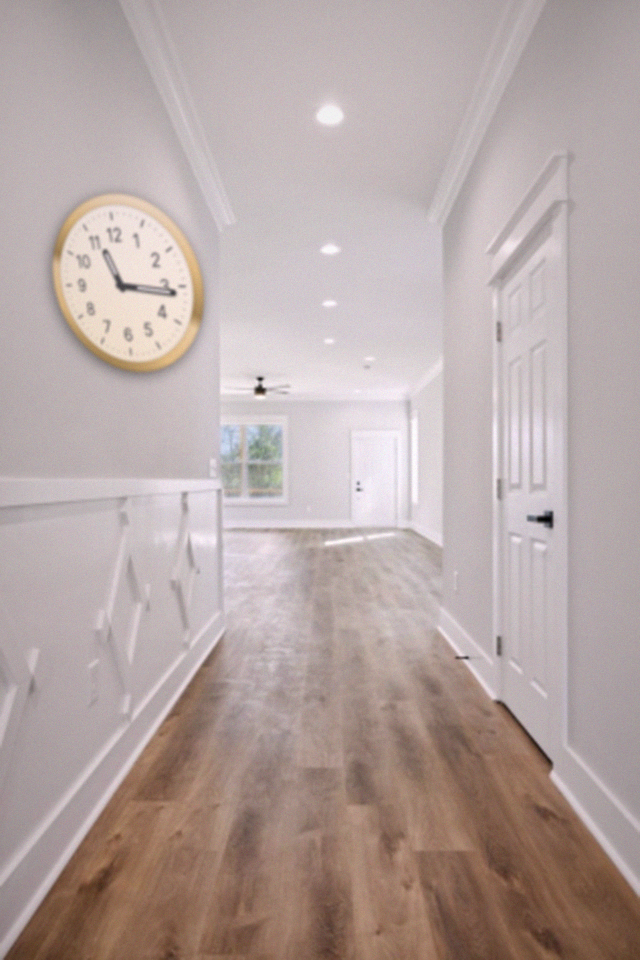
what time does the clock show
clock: 11:16
